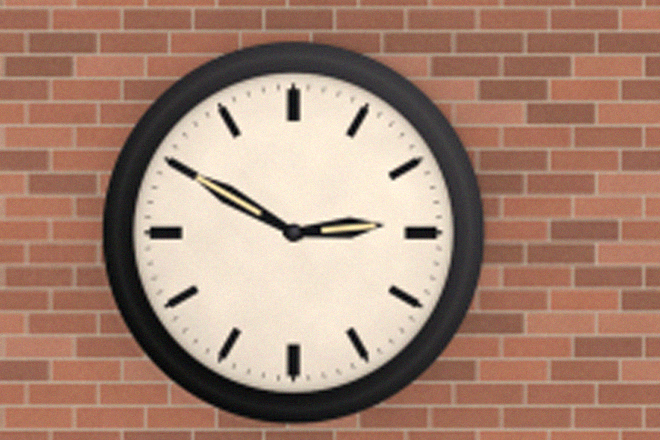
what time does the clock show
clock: 2:50
